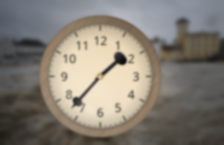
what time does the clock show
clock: 1:37
